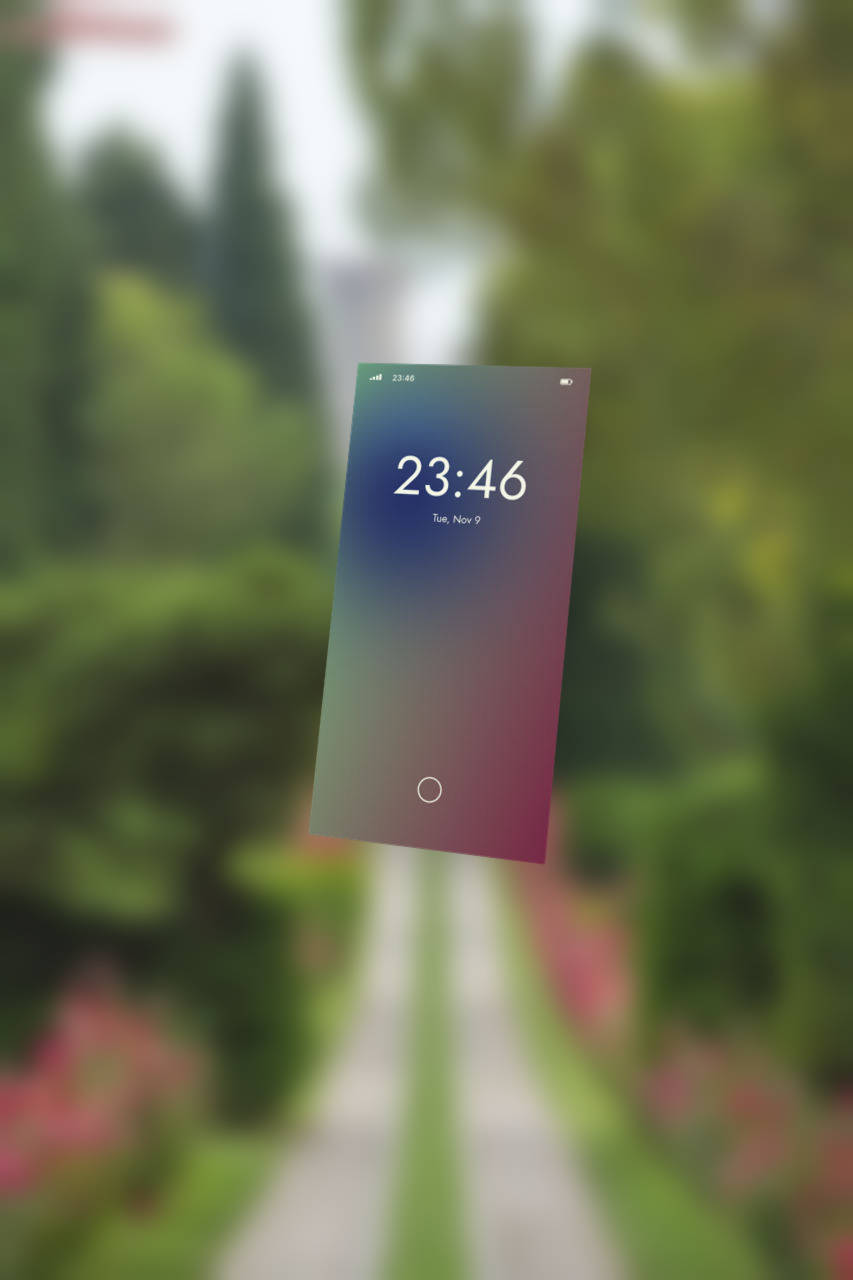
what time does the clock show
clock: 23:46
